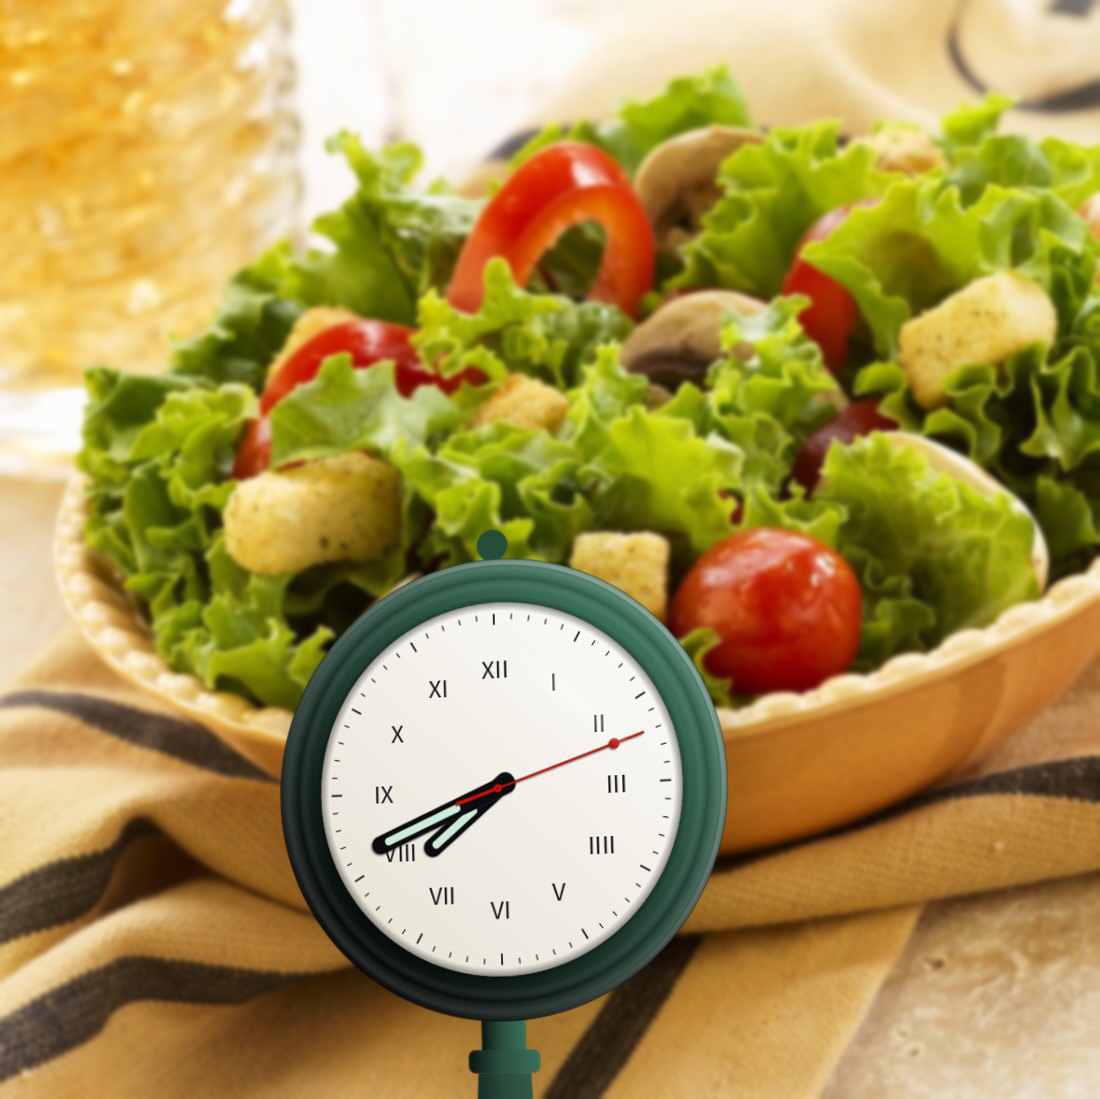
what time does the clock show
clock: 7:41:12
